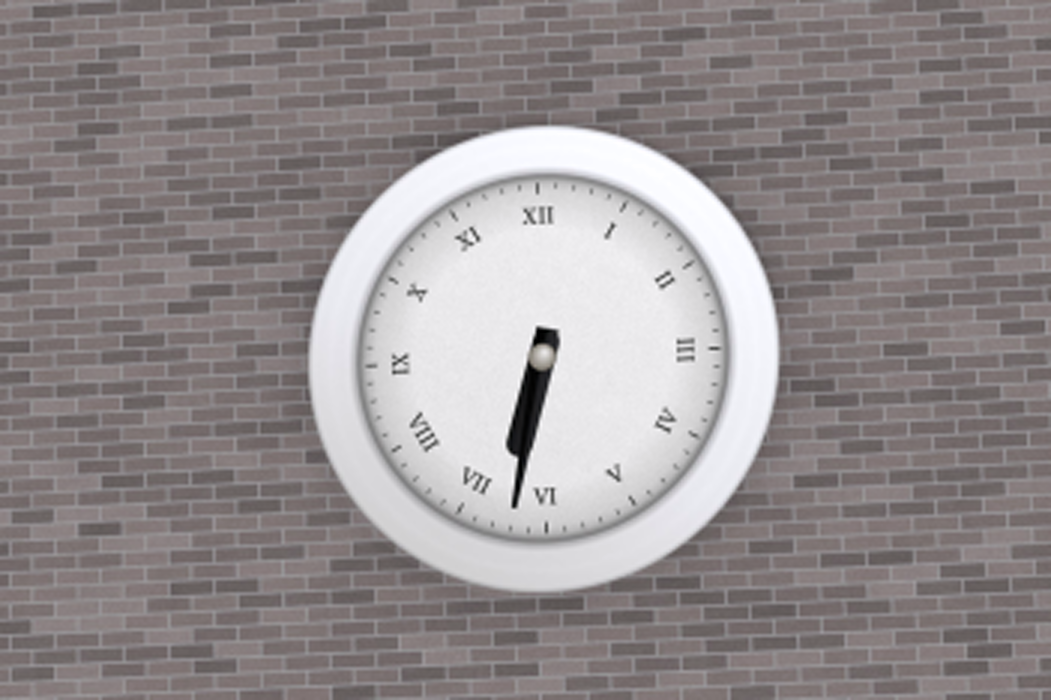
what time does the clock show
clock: 6:32
